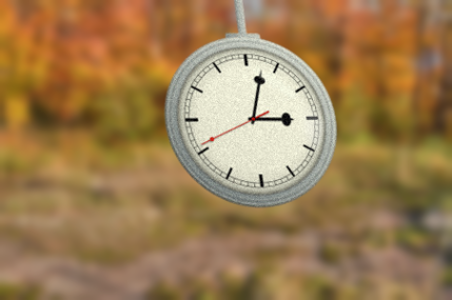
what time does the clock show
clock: 3:02:41
